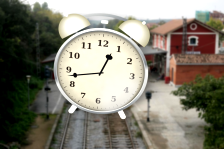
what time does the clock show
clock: 12:43
